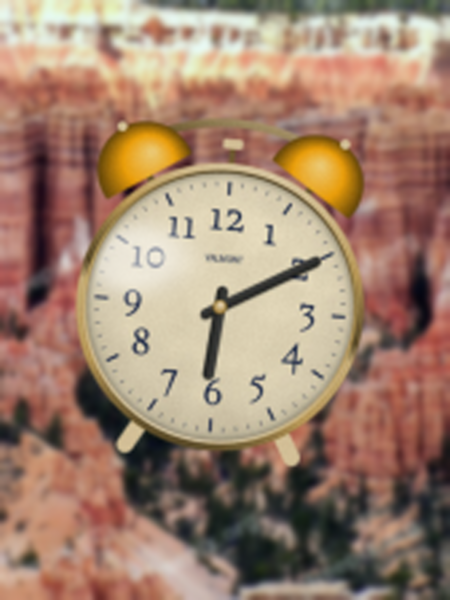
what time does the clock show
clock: 6:10
